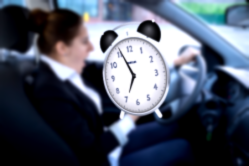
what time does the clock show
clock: 6:56
